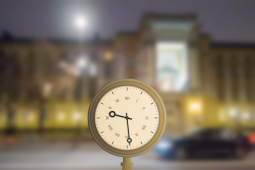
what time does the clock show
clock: 9:29
